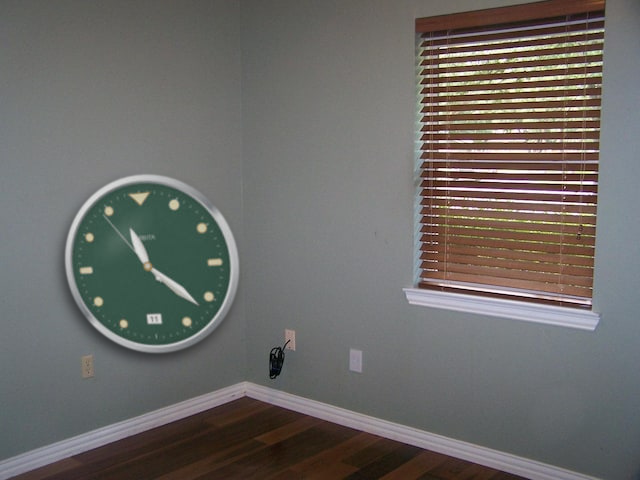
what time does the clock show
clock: 11:21:54
